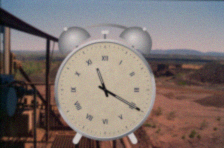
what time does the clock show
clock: 11:20
